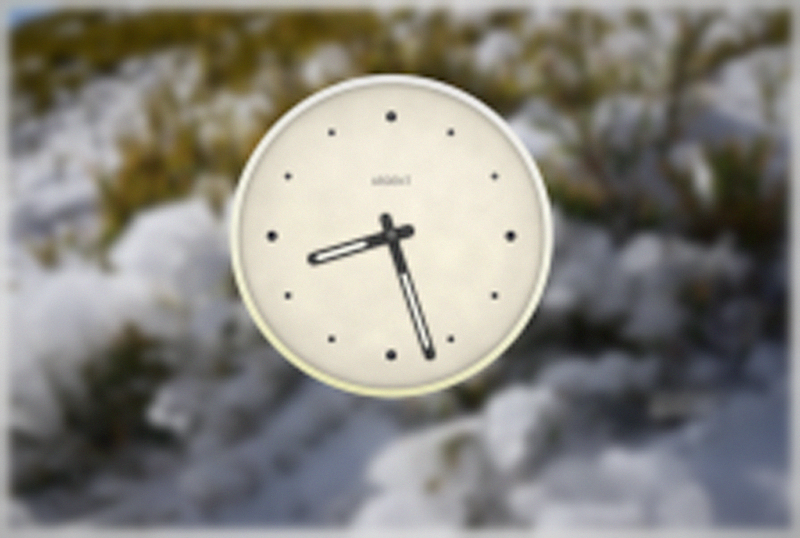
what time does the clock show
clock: 8:27
